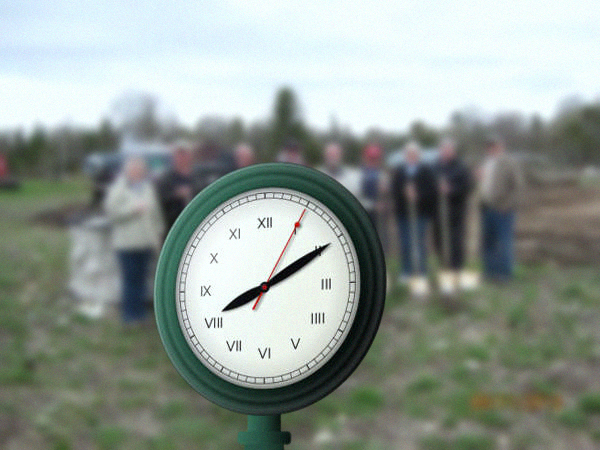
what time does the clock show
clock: 8:10:05
